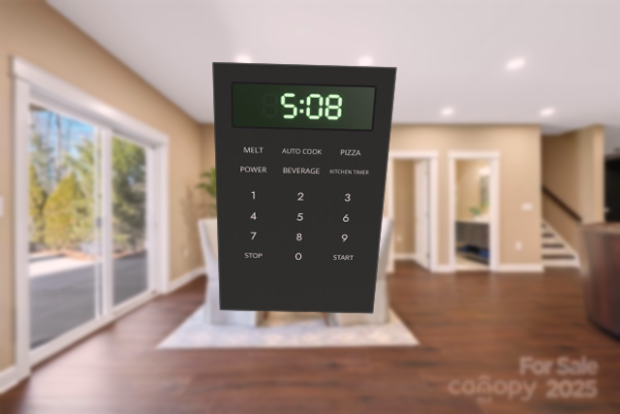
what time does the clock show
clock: 5:08
